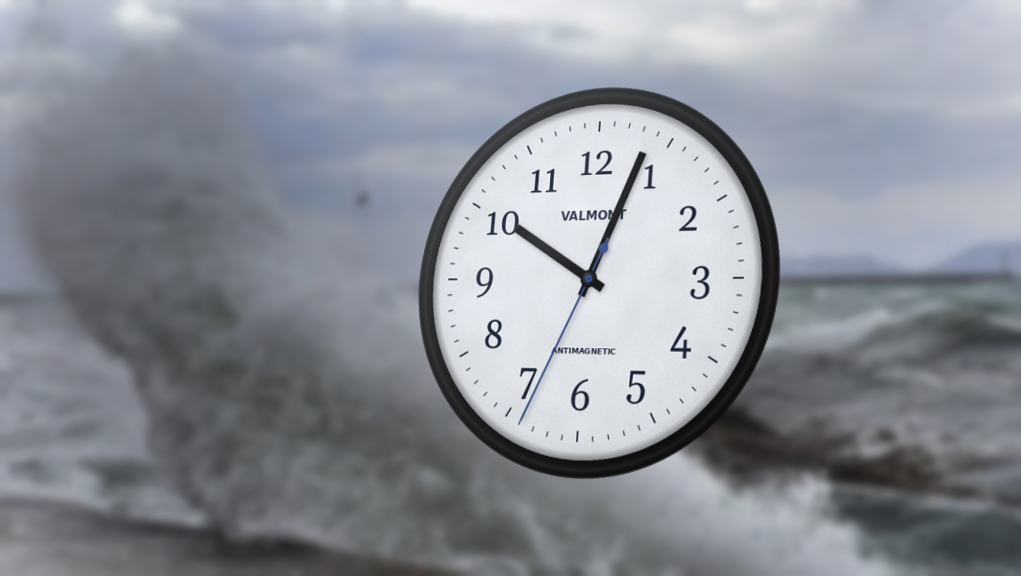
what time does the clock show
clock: 10:03:34
